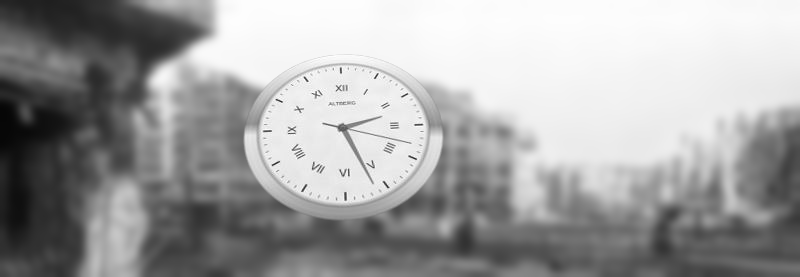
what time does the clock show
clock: 2:26:18
